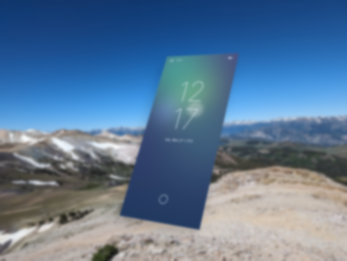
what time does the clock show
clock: 12:17
